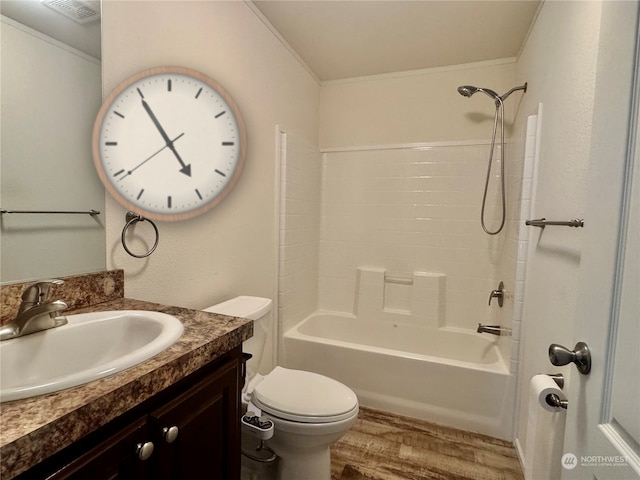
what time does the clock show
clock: 4:54:39
